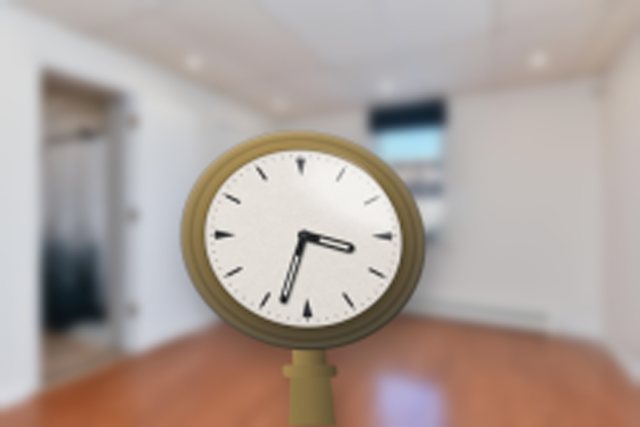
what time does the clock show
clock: 3:33
